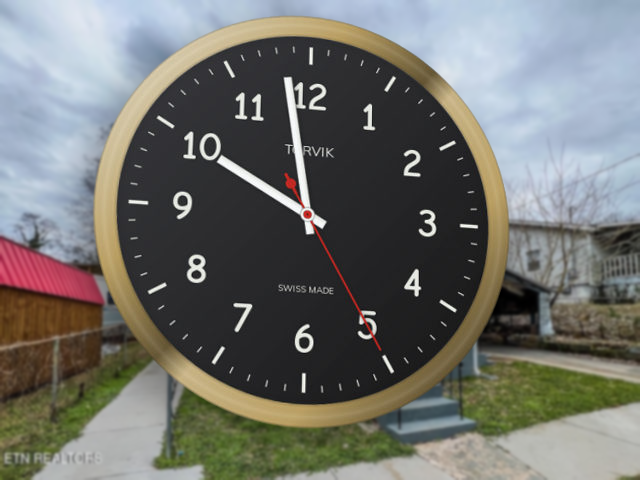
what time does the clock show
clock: 9:58:25
